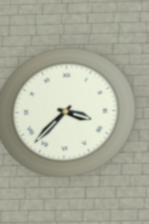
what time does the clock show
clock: 3:37
